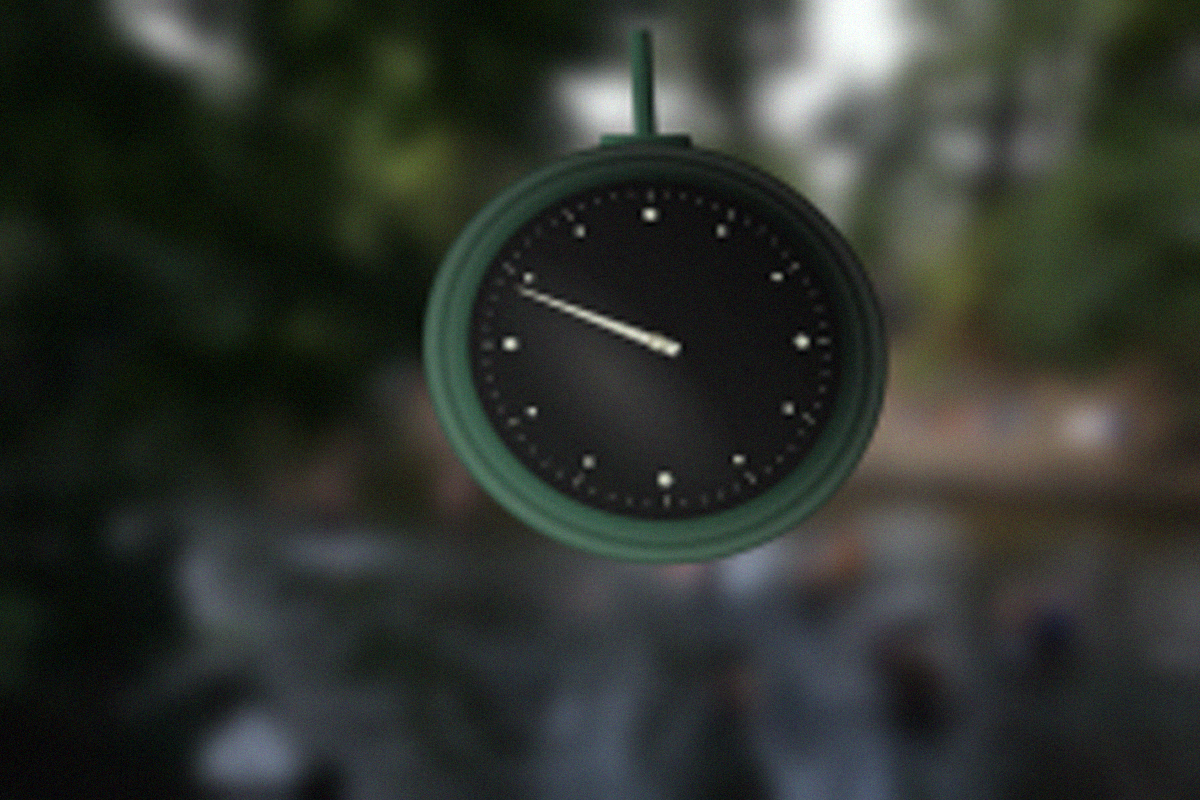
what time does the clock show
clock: 9:49
